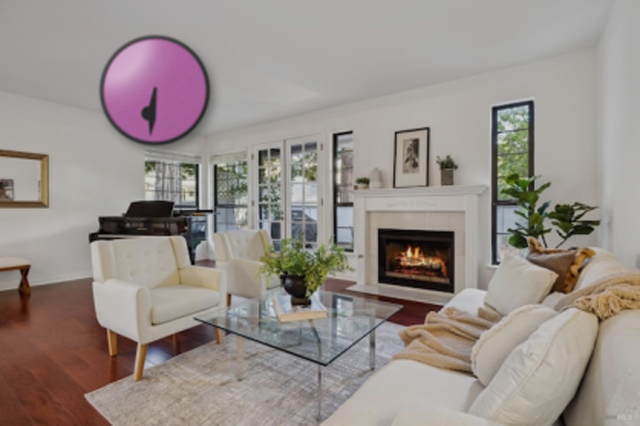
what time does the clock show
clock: 6:31
